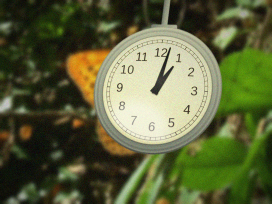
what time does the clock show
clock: 1:02
